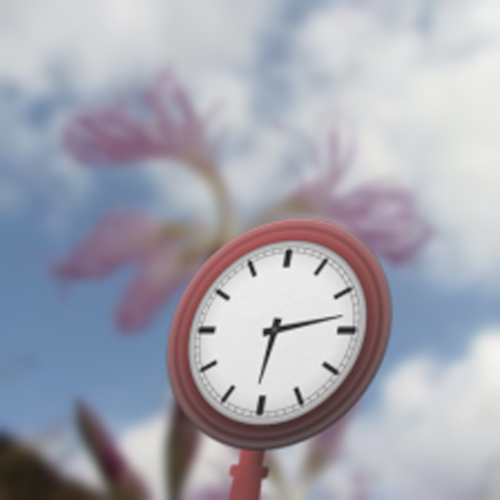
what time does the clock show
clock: 6:13
